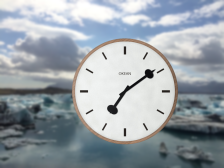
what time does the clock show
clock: 7:09
